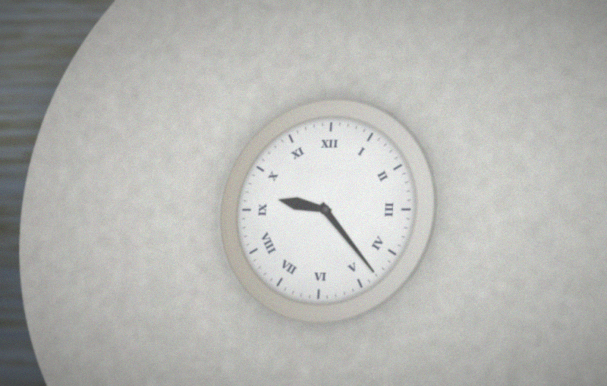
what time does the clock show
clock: 9:23
